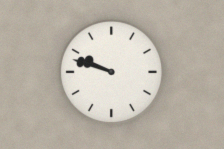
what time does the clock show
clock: 9:48
